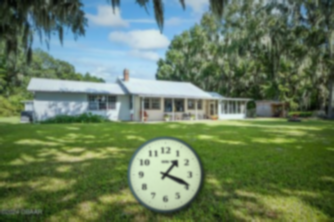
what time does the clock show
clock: 1:19
